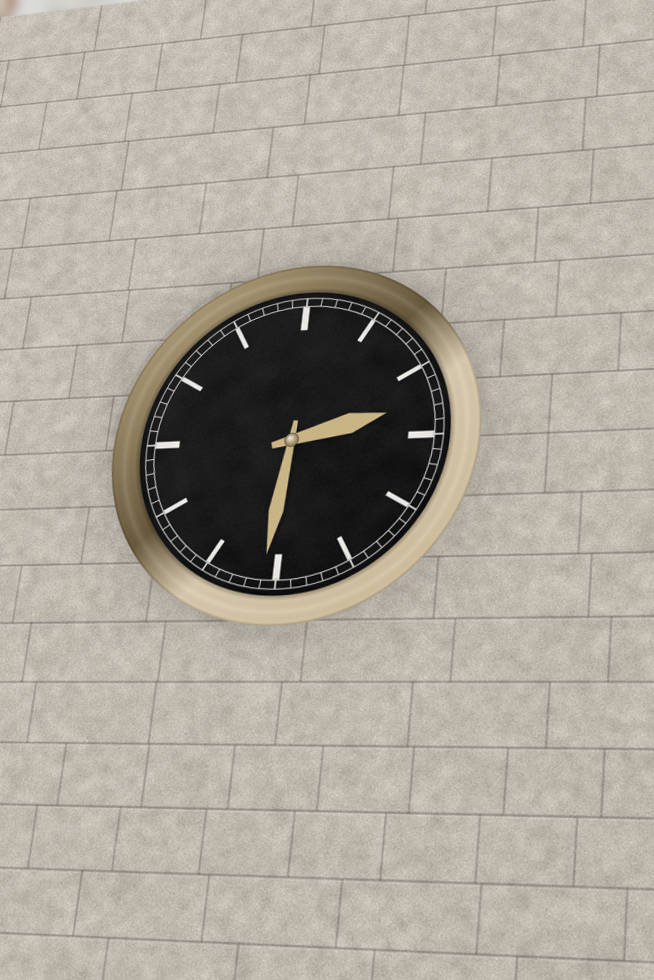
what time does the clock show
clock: 2:31
